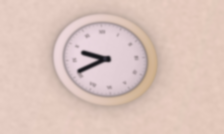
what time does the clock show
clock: 9:41
